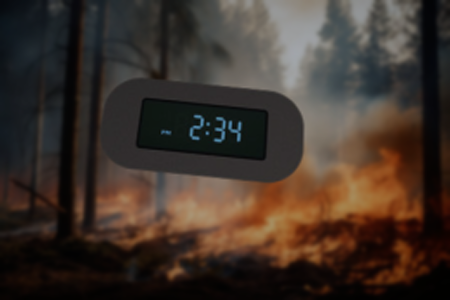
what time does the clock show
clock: 2:34
